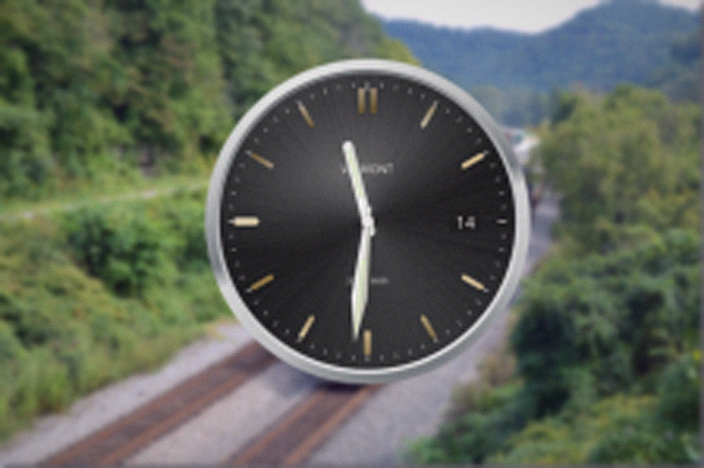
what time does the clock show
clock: 11:31
